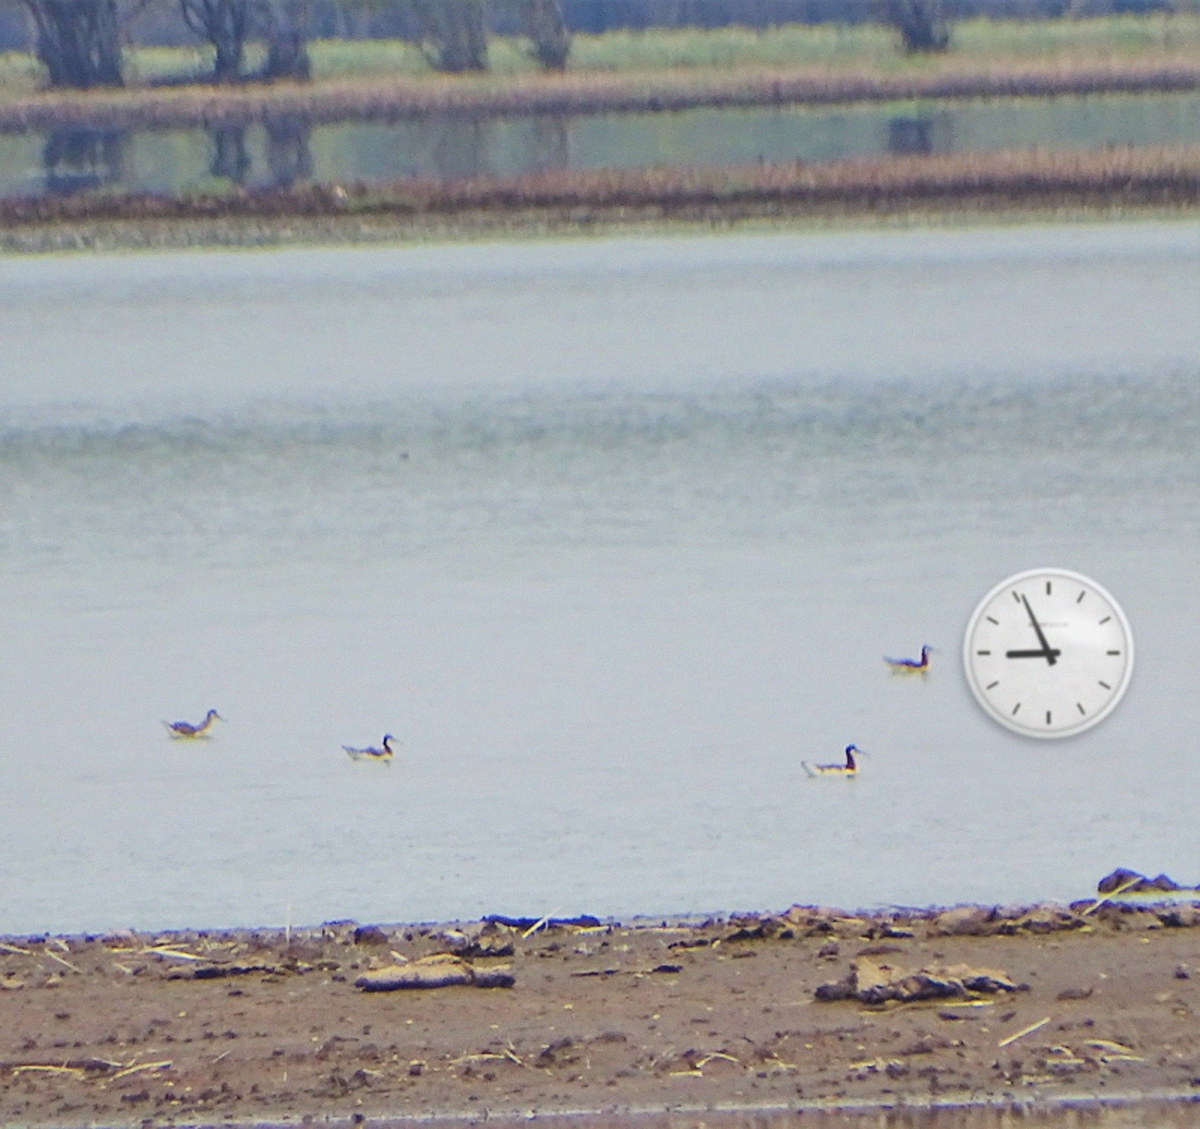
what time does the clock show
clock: 8:56
